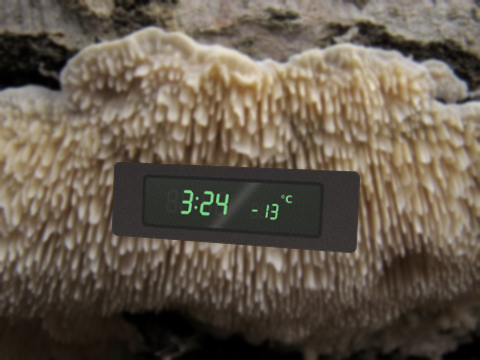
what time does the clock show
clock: 3:24
